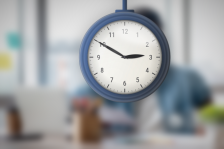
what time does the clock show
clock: 2:50
